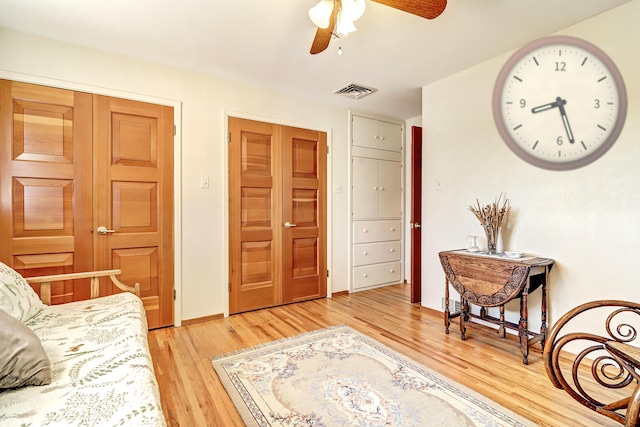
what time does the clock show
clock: 8:27
